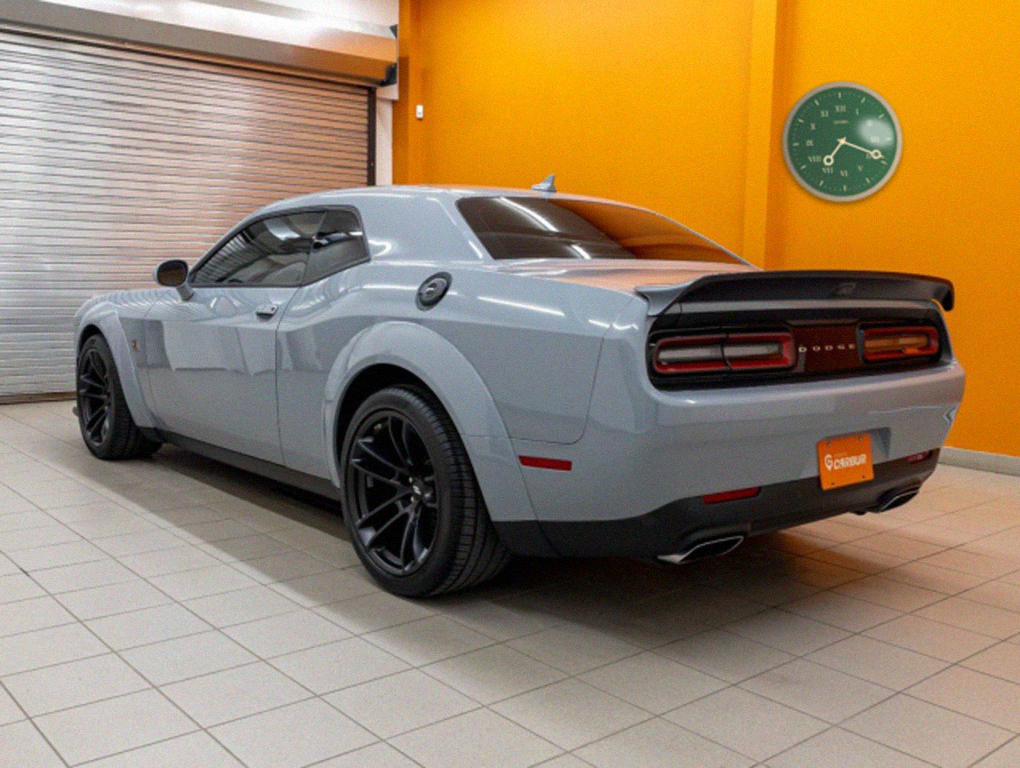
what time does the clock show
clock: 7:19
